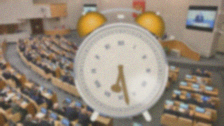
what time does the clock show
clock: 6:28
